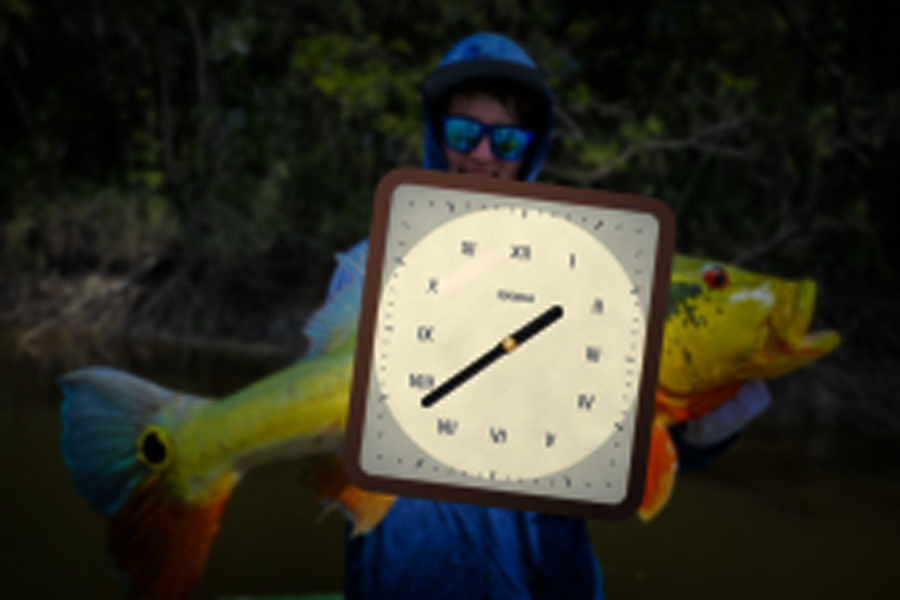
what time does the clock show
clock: 1:38
